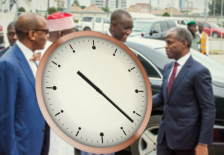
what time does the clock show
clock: 10:22
